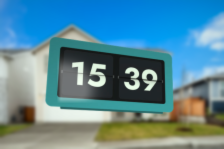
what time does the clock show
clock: 15:39
